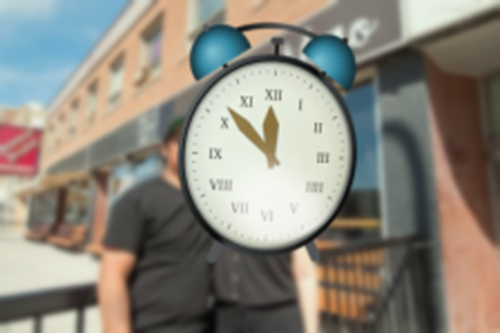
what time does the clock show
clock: 11:52
